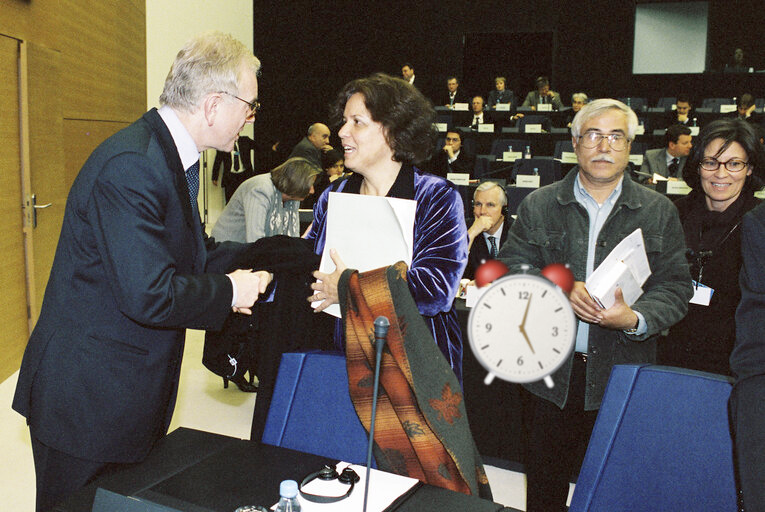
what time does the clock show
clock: 5:02
